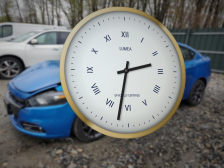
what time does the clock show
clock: 2:32
